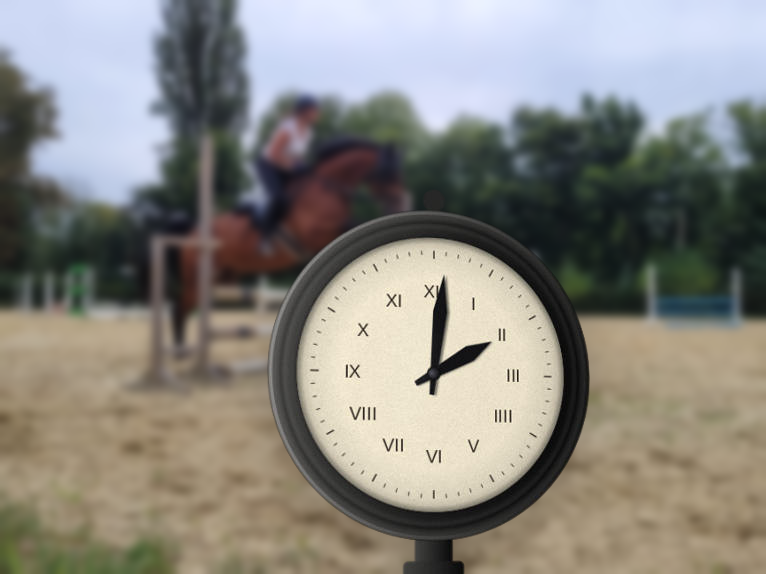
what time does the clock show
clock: 2:01
